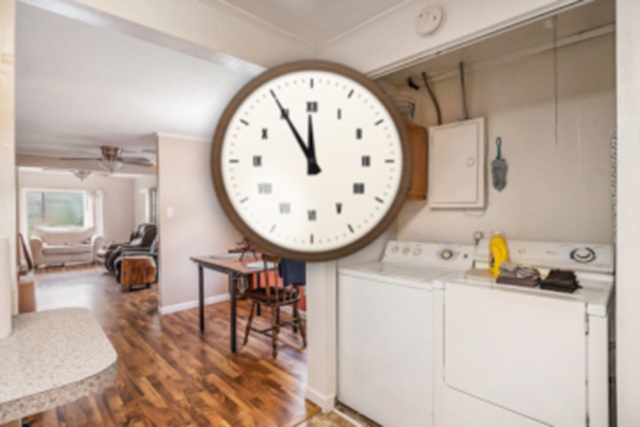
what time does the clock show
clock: 11:55
